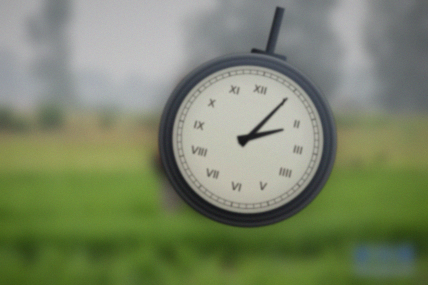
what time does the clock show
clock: 2:05
